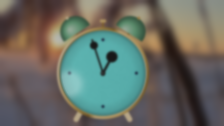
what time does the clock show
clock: 12:57
